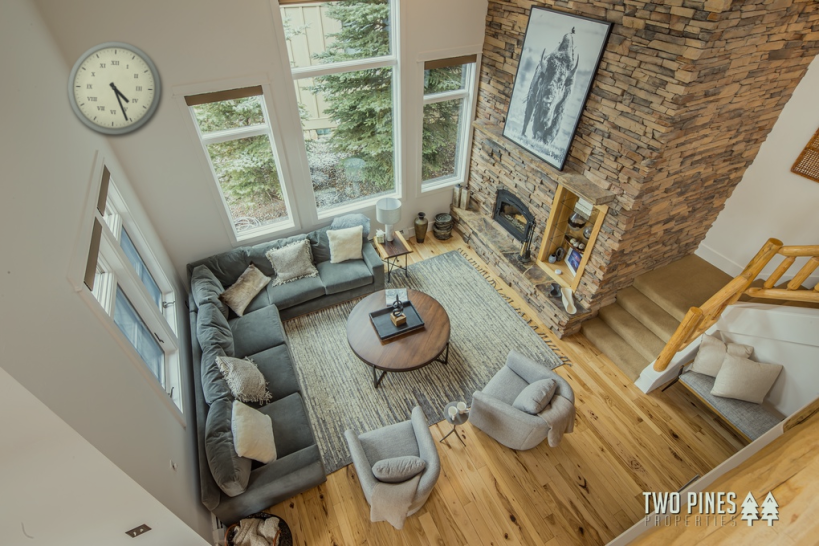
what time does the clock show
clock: 4:26
